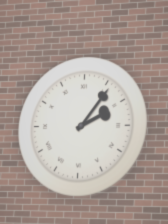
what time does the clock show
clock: 2:06
